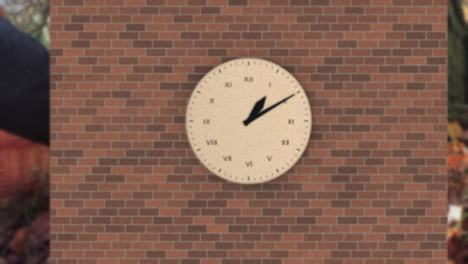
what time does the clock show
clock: 1:10
